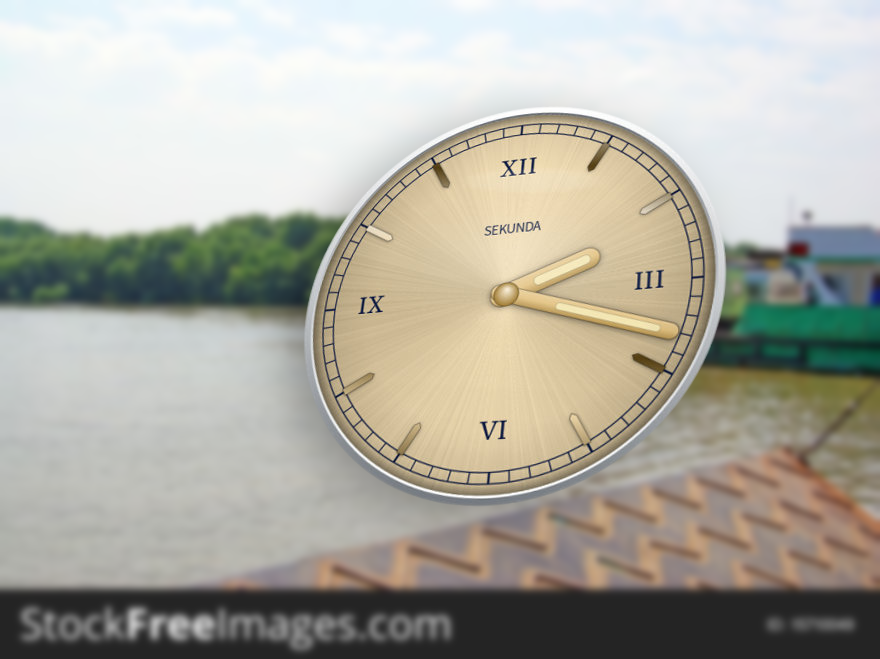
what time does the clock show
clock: 2:18
